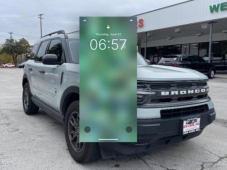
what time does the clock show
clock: 6:57
